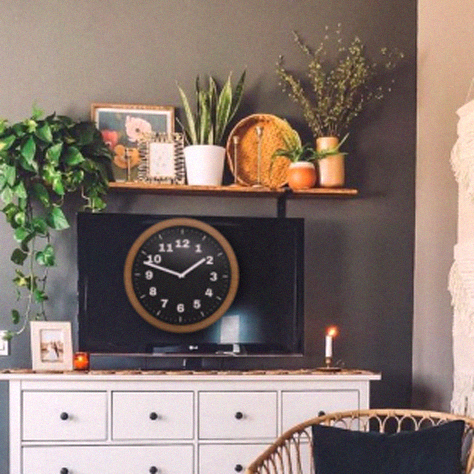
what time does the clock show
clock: 1:48
